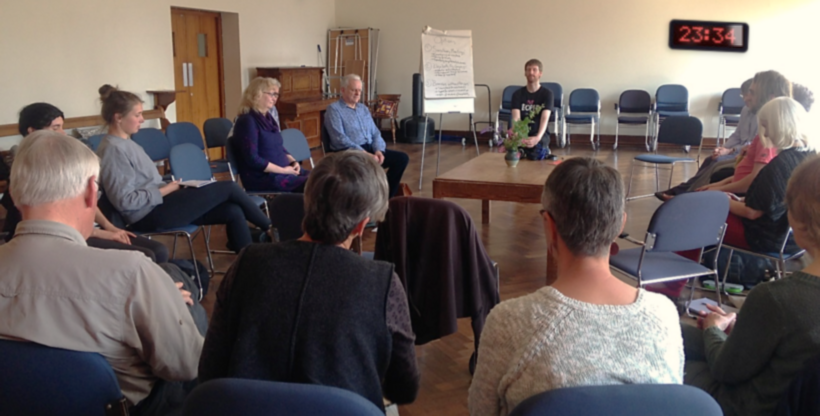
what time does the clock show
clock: 23:34
